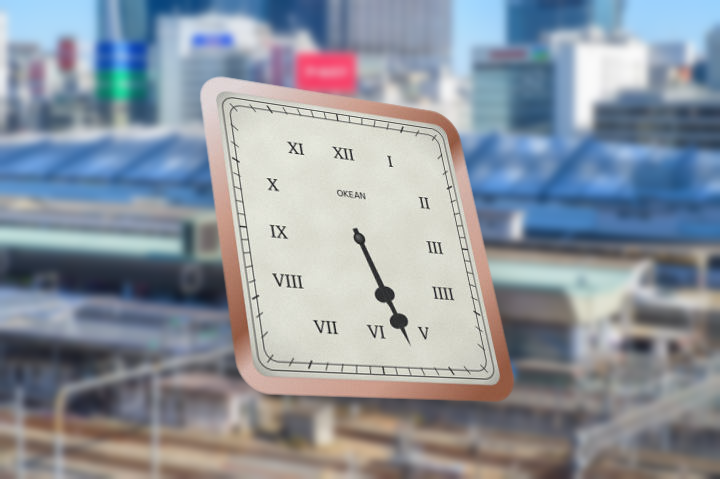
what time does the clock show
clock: 5:27
